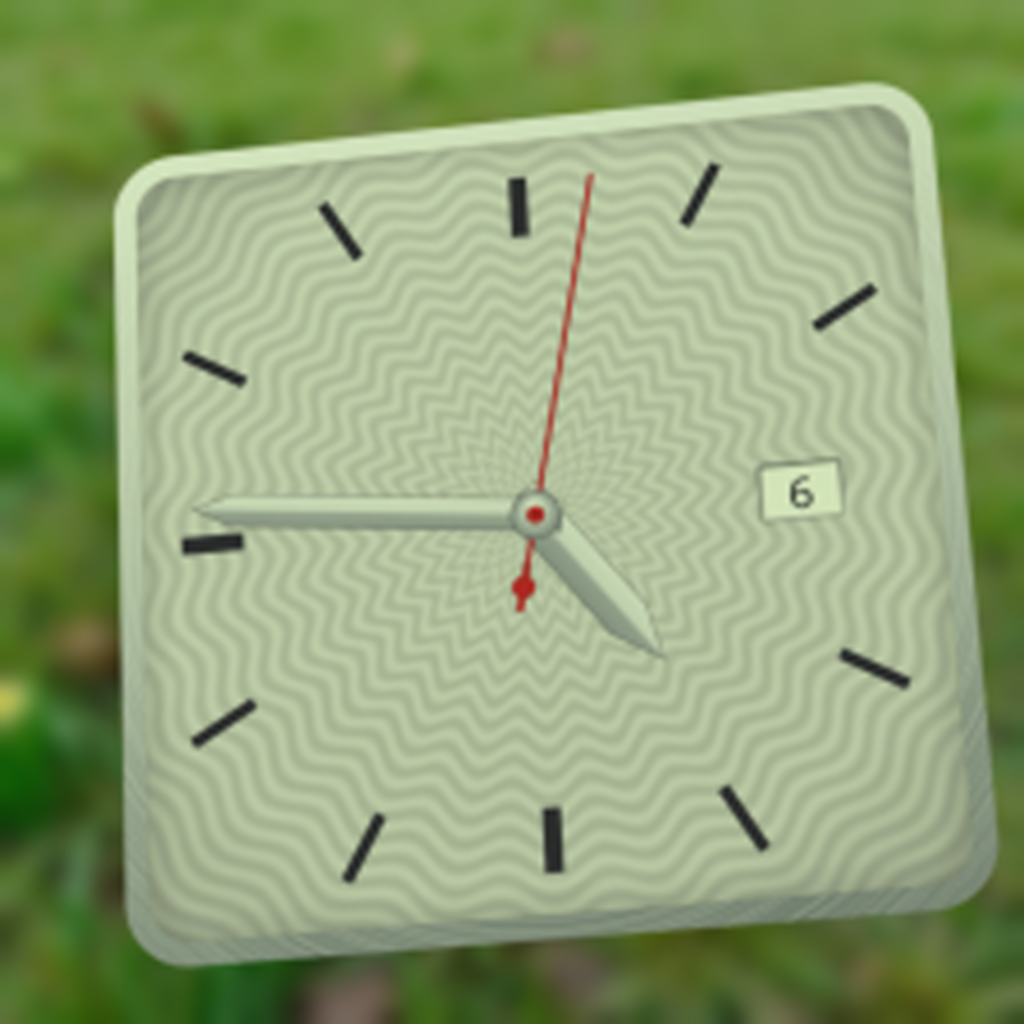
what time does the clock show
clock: 4:46:02
